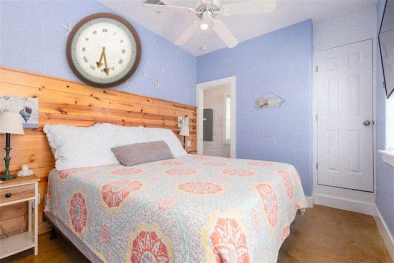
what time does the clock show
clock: 6:28
